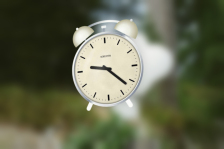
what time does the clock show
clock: 9:22
